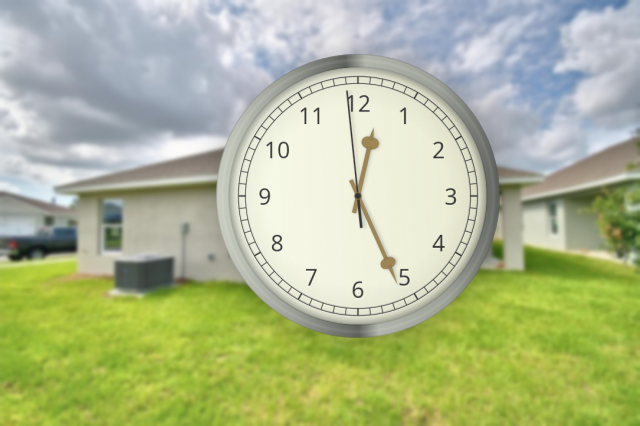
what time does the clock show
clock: 12:25:59
